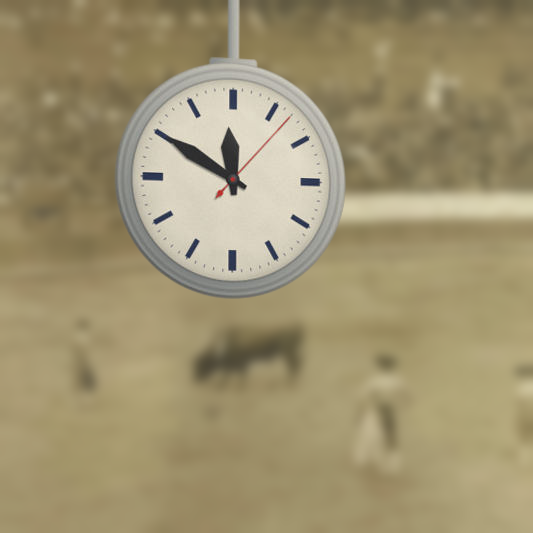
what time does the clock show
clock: 11:50:07
